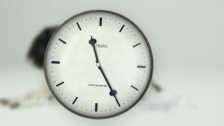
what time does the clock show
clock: 11:25
